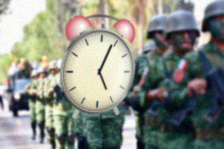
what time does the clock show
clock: 5:04
